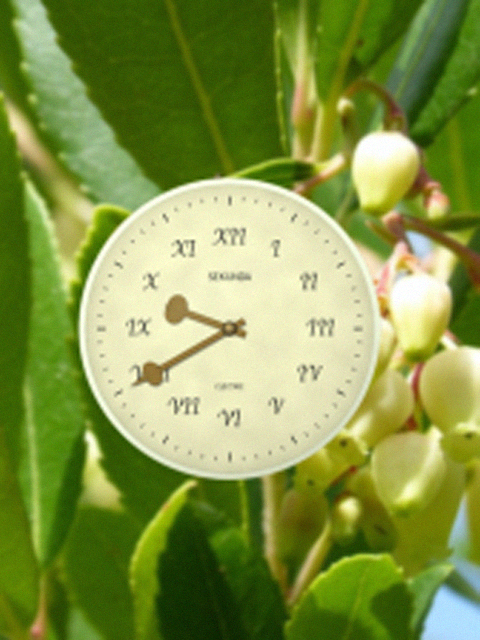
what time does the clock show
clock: 9:40
